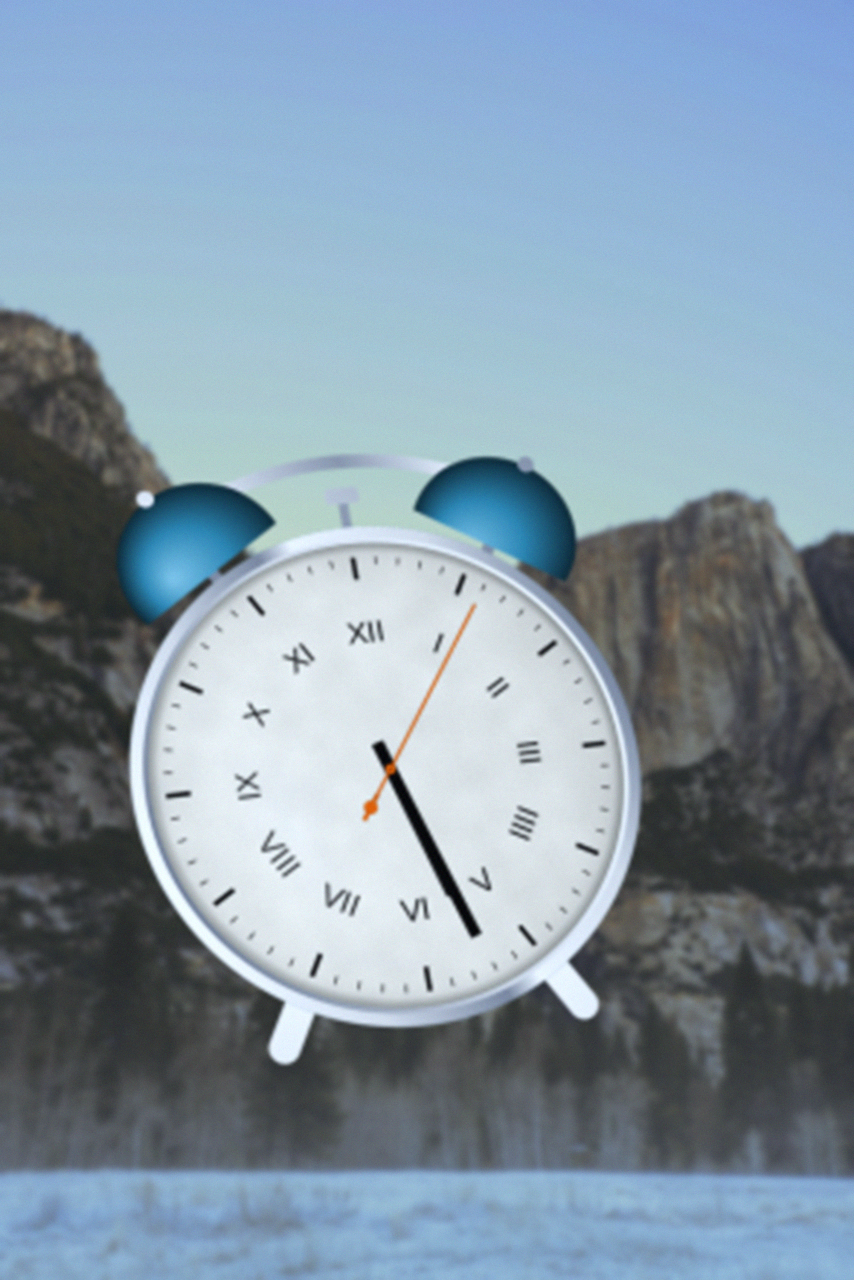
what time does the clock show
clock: 5:27:06
